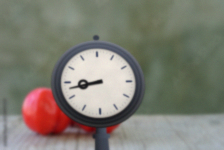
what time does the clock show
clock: 8:43
